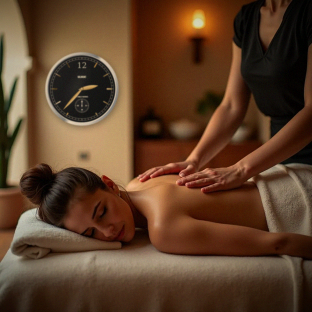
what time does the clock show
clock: 2:37
